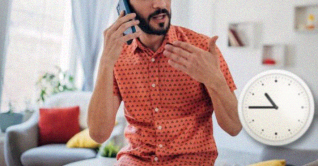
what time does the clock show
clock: 10:45
